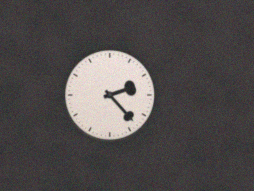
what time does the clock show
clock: 2:23
